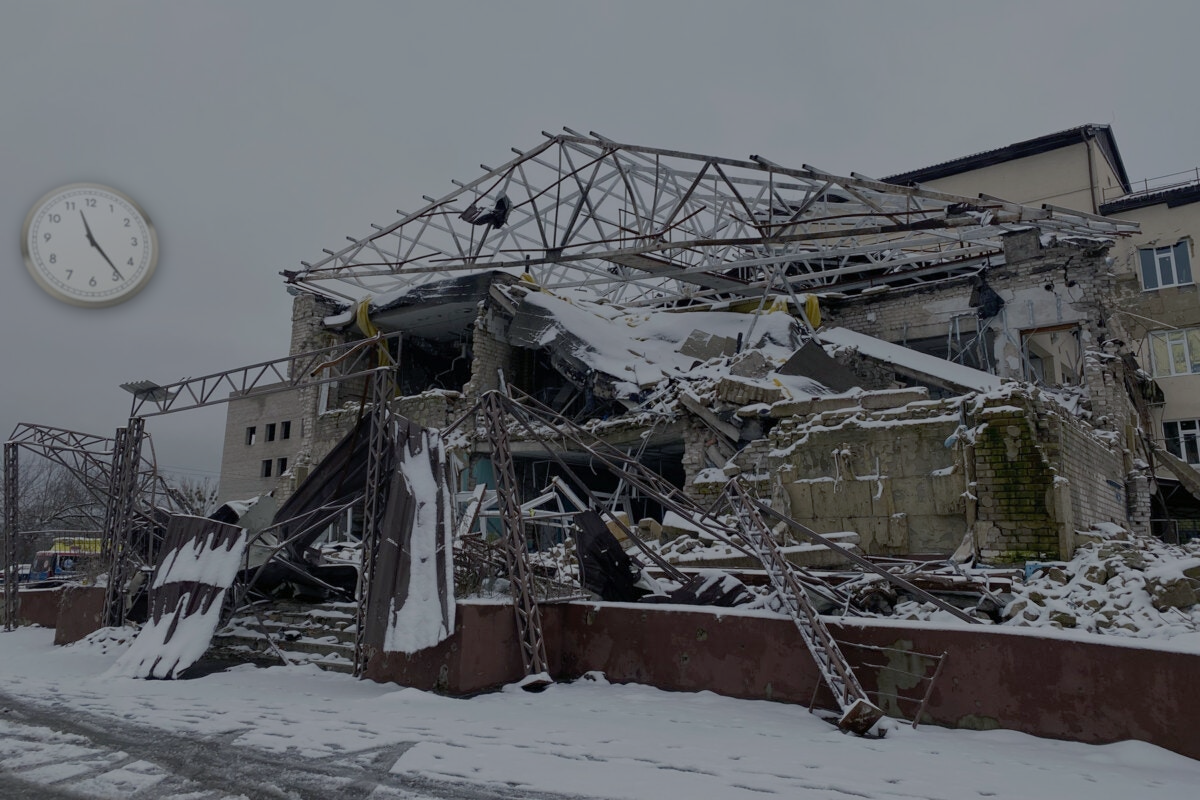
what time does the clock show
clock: 11:24
